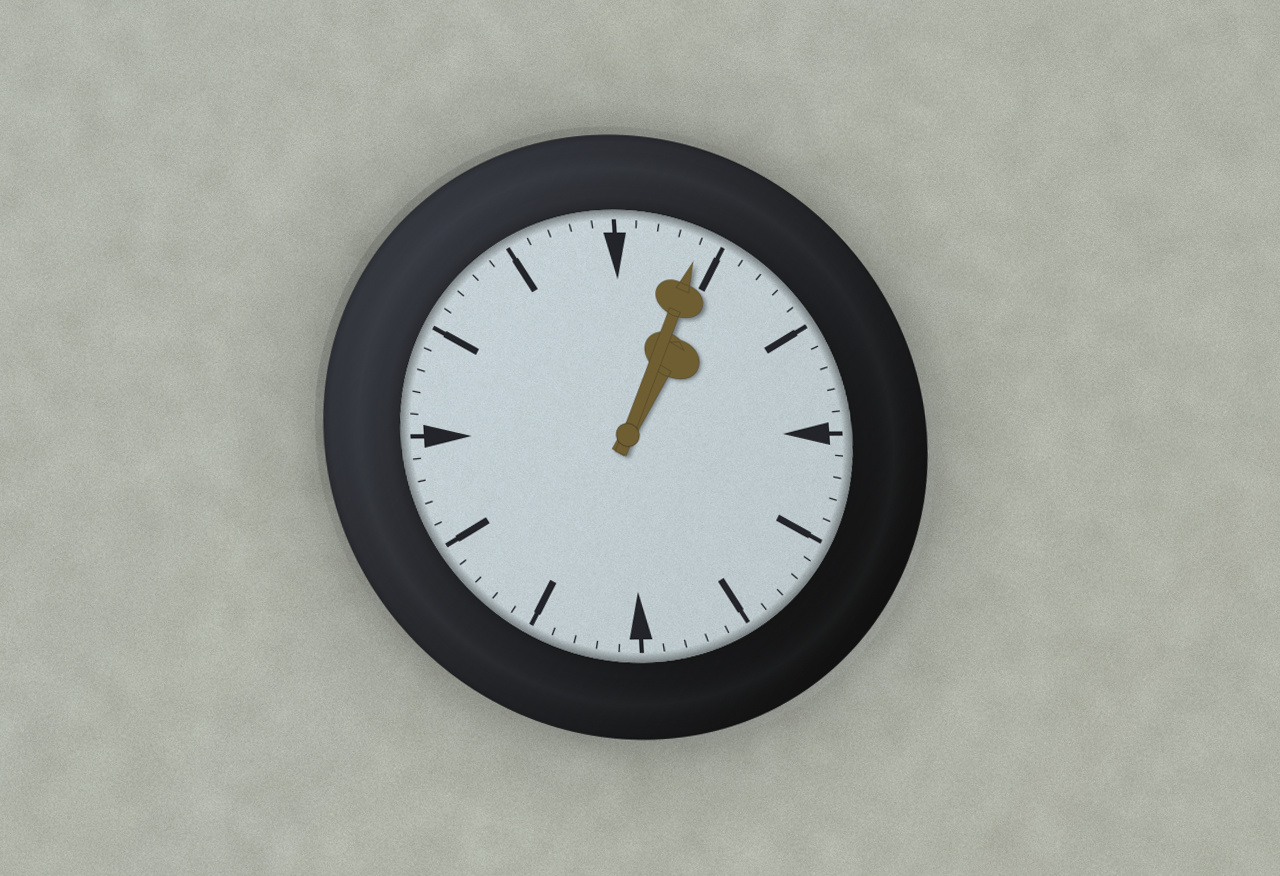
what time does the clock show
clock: 1:04
